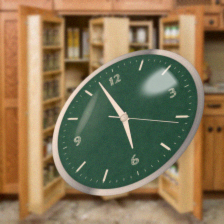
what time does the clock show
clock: 5:57:21
